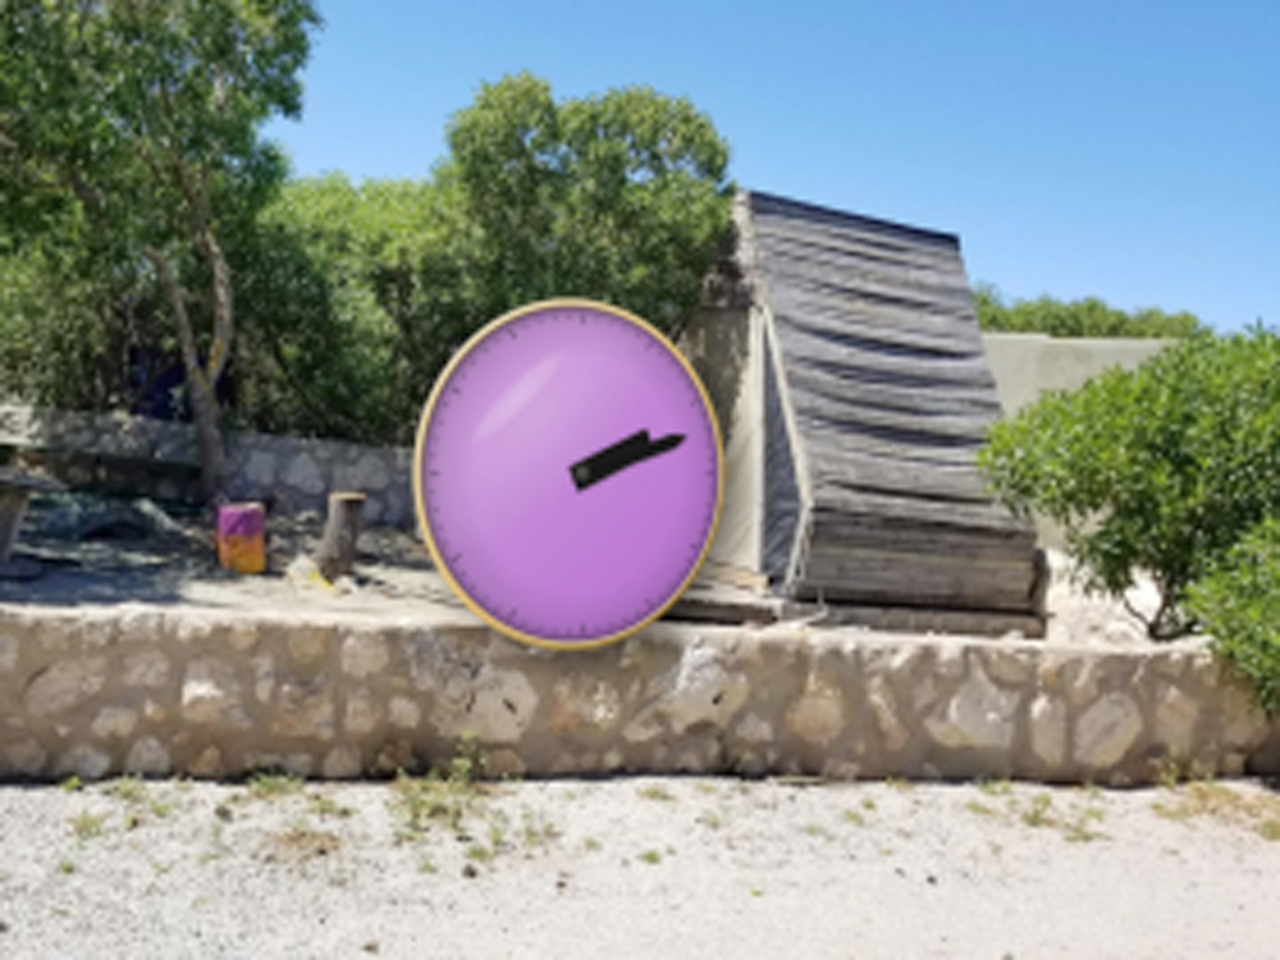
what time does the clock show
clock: 2:12
